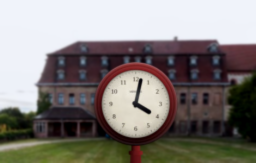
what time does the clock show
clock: 4:02
